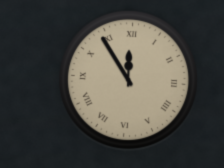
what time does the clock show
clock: 11:54
